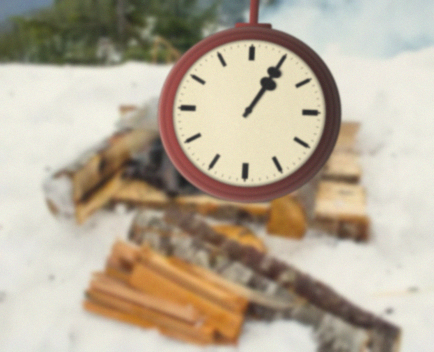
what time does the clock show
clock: 1:05
